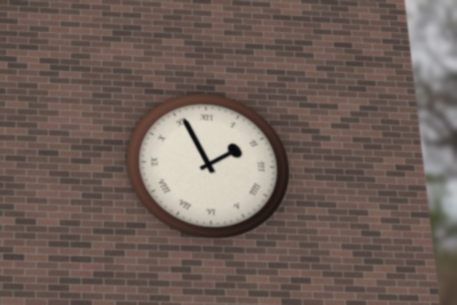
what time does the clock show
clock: 1:56
